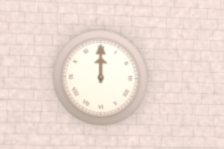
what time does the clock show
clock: 12:00
